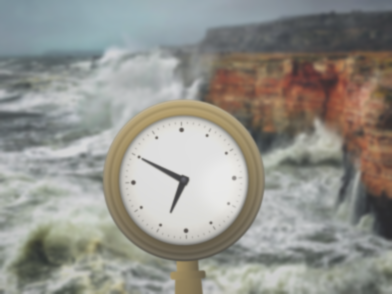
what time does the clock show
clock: 6:50
